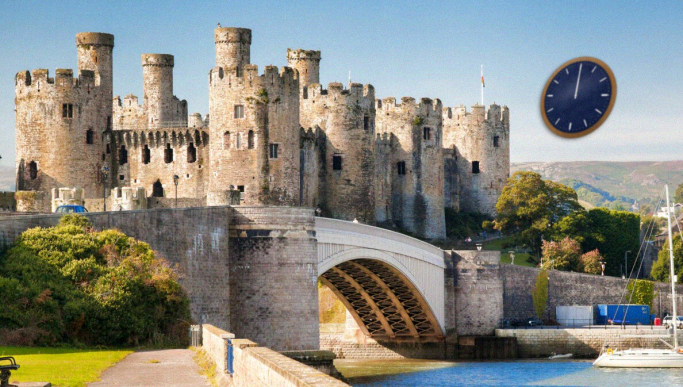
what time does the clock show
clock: 12:00
